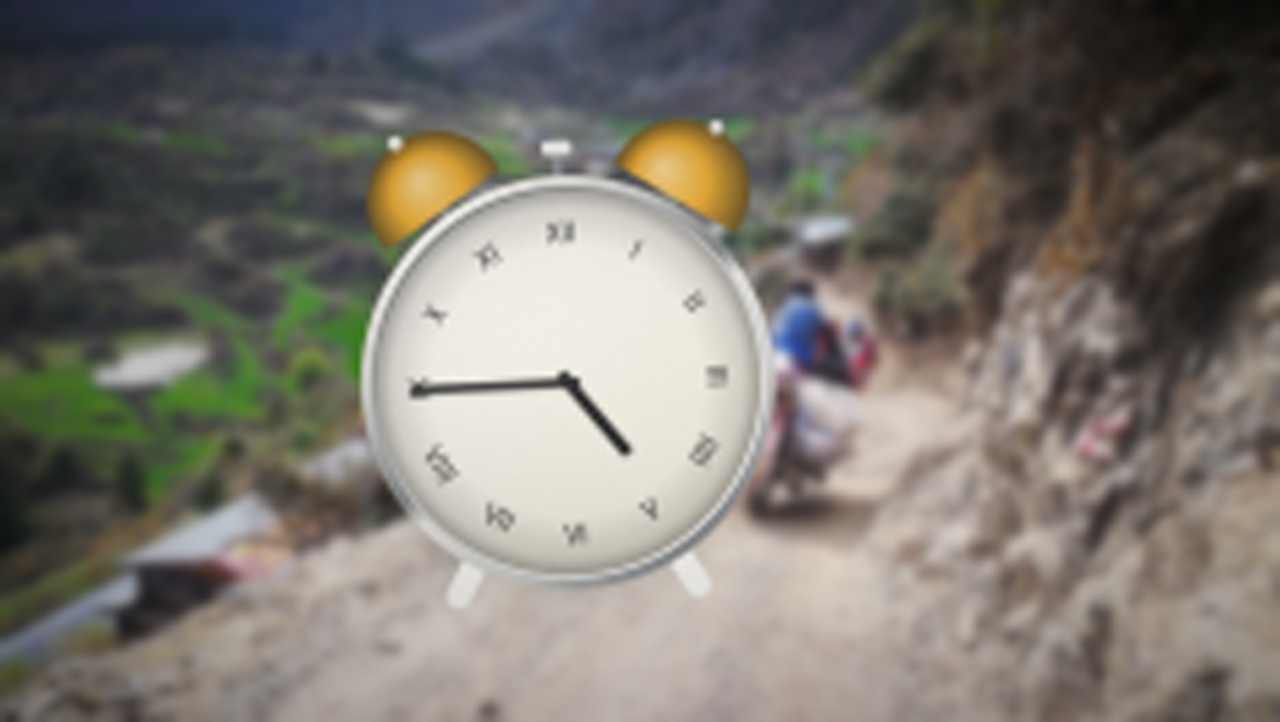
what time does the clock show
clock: 4:45
